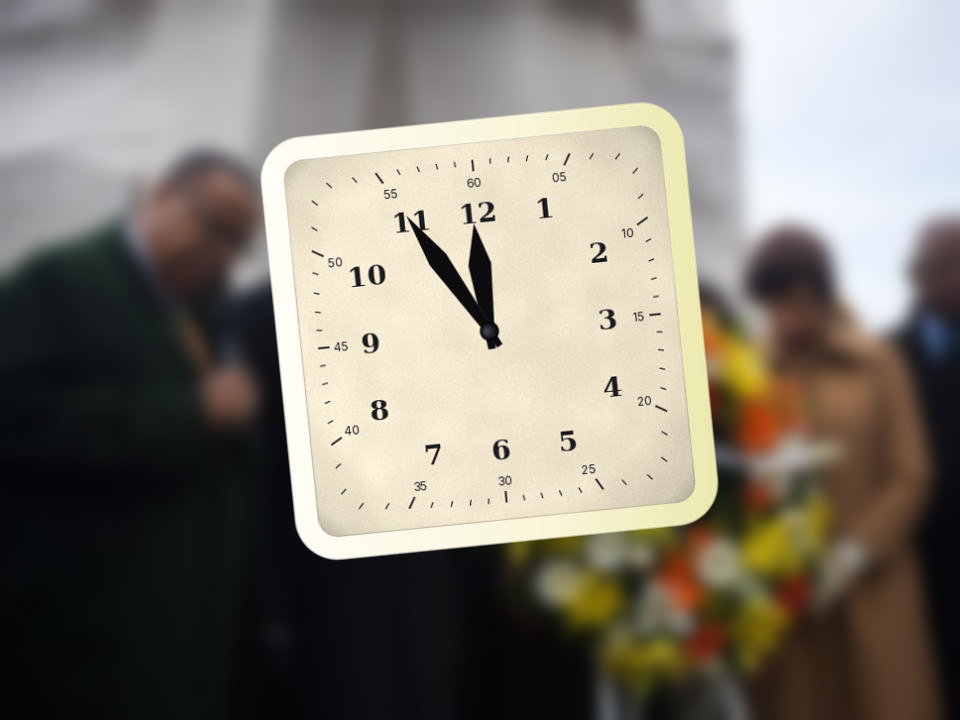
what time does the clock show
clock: 11:55
